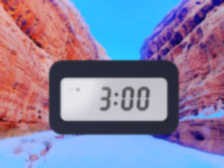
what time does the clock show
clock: 3:00
